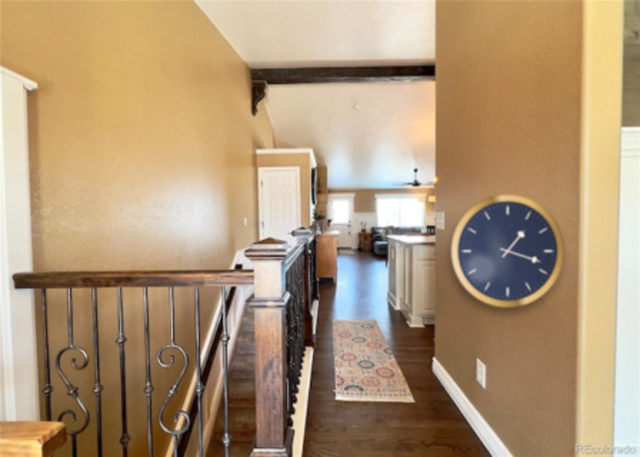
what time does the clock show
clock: 1:18
